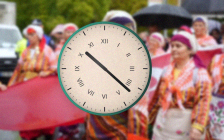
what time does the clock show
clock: 10:22
